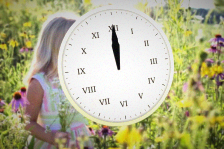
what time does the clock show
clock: 12:00
